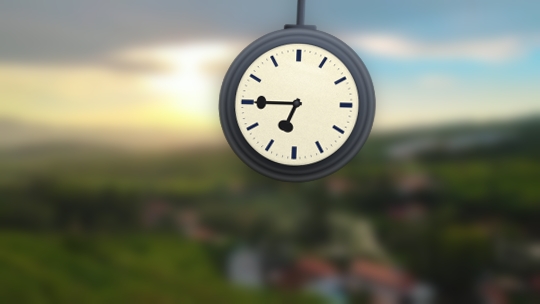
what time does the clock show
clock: 6:45
